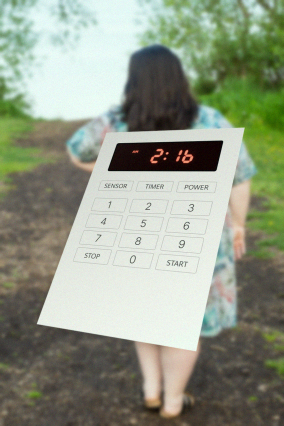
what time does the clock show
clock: 2:16
